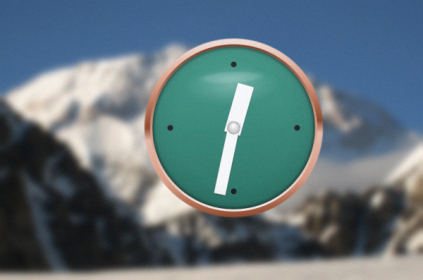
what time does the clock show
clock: 12:32
